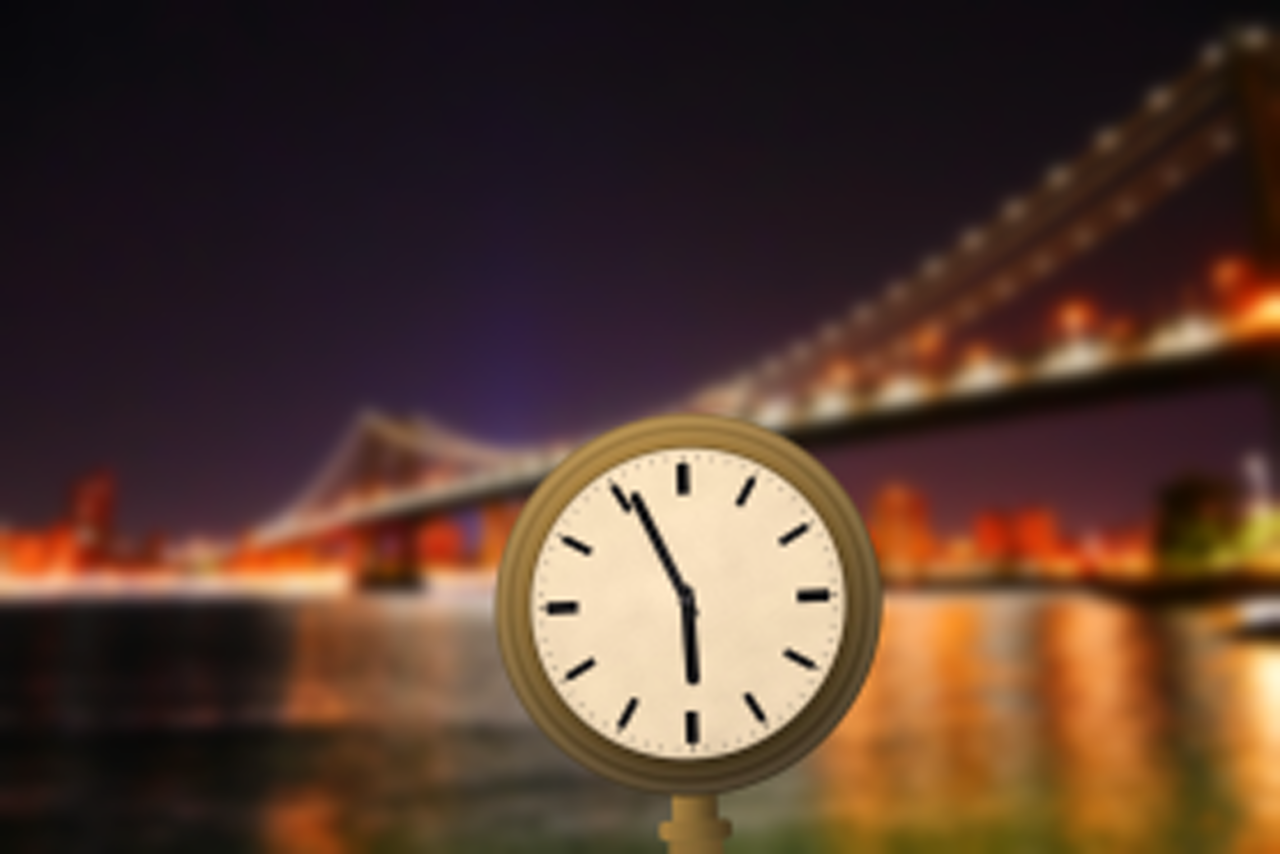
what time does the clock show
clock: 5:56
